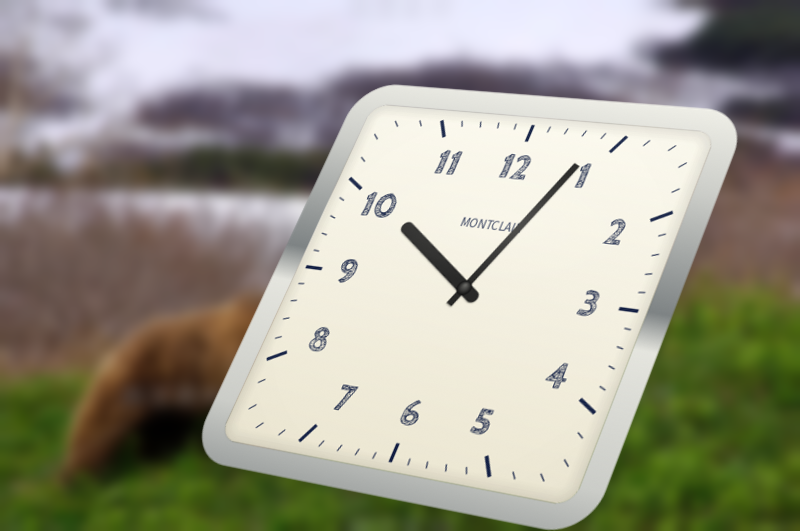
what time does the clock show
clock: 10:04
